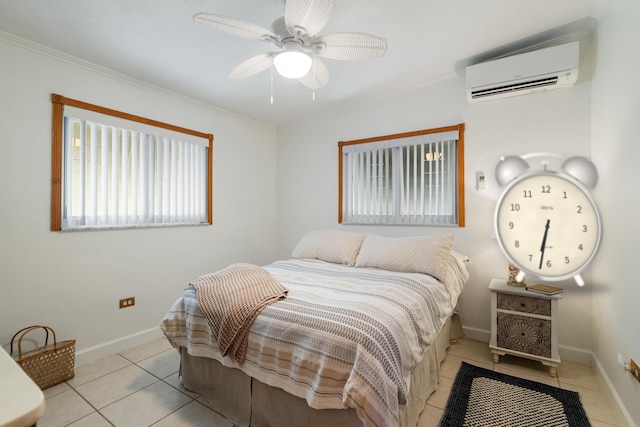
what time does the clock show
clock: 6:32
